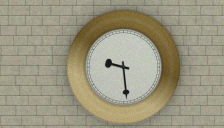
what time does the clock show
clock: 9:29
